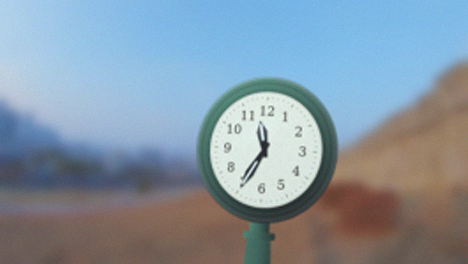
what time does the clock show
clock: 11:35
